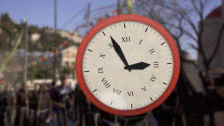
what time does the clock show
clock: 2:56
